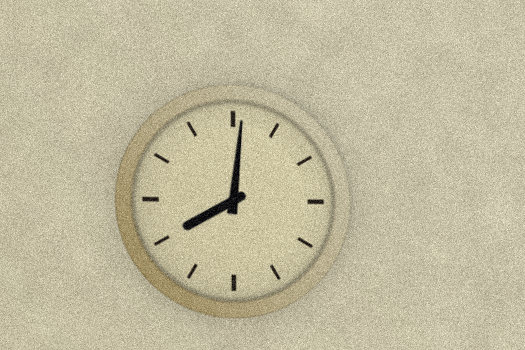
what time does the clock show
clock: 8:01
